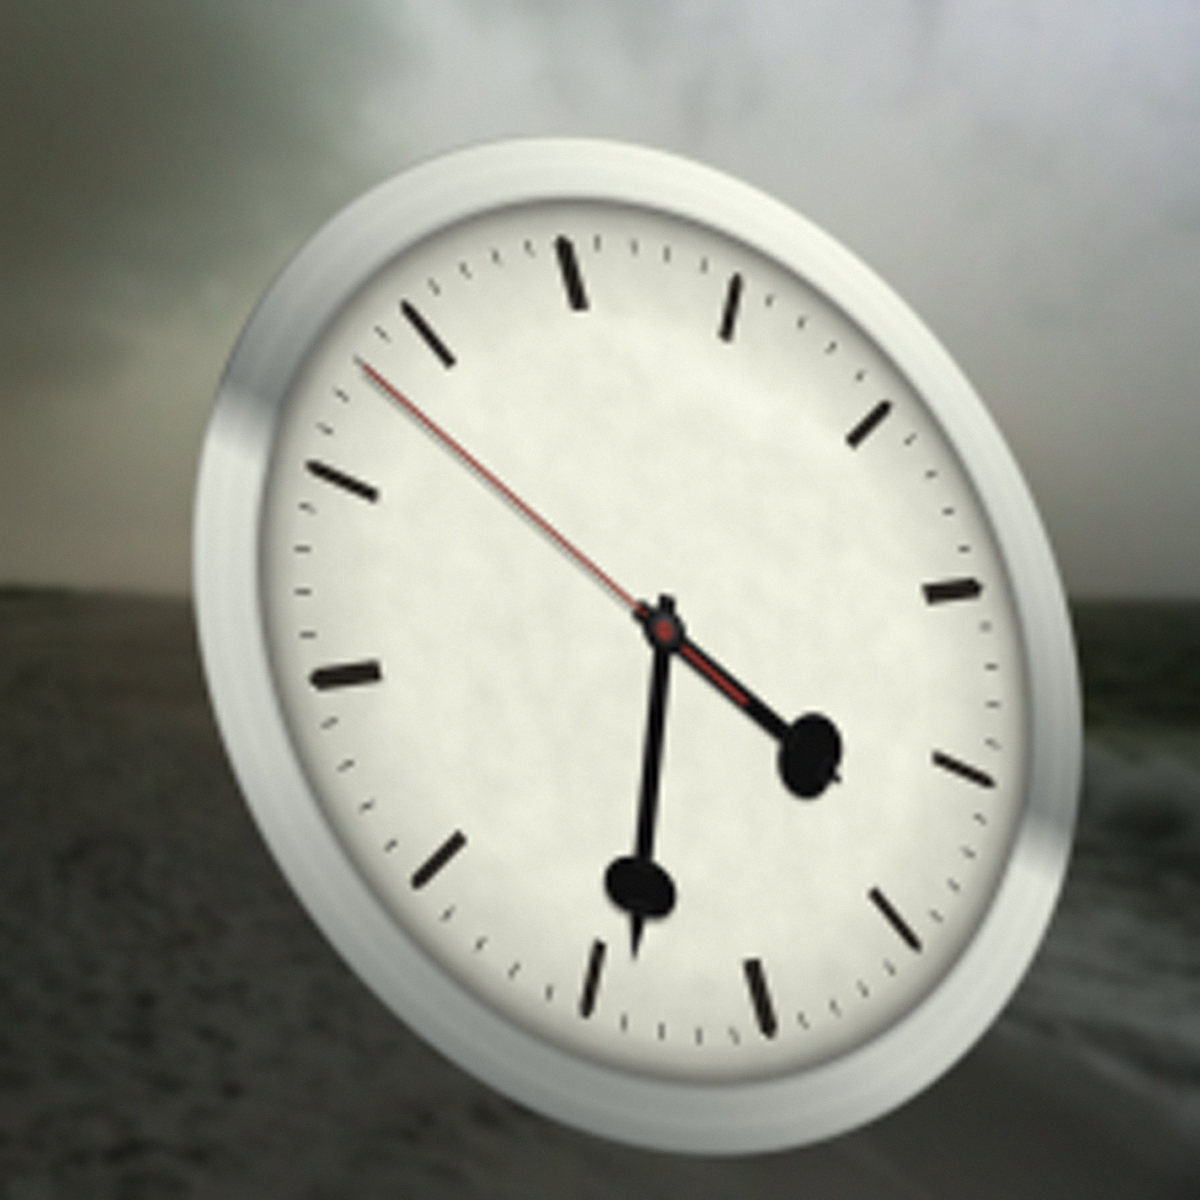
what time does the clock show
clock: 4:33:53
